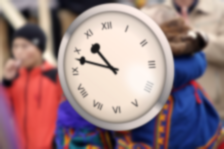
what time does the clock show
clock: 10:48
